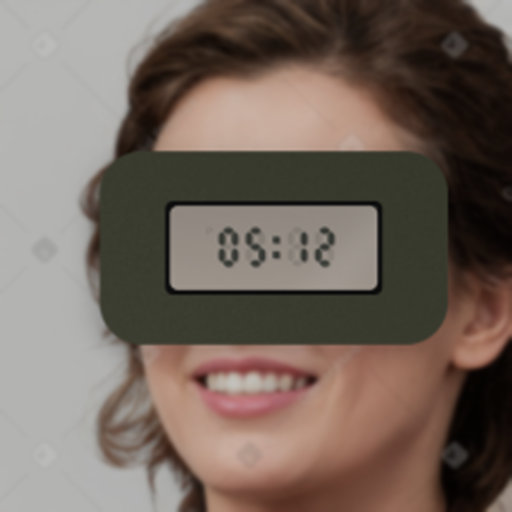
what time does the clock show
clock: 5:12
